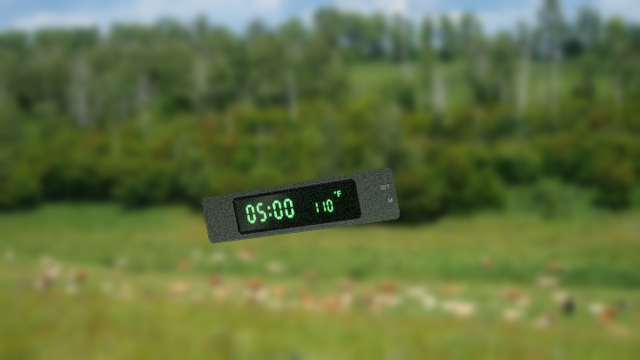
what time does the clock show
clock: 5:00
